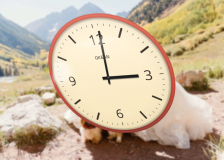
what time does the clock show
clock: 3:01
